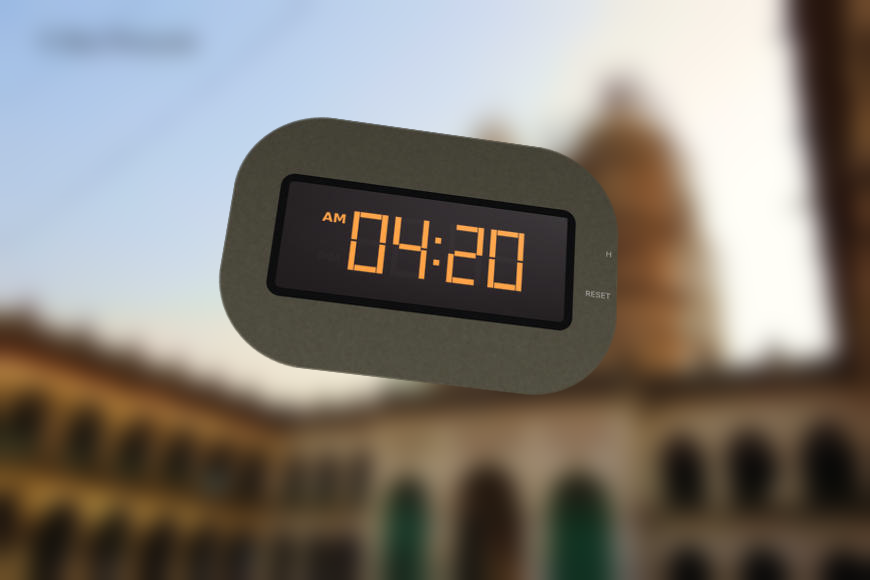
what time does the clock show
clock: 4:20
